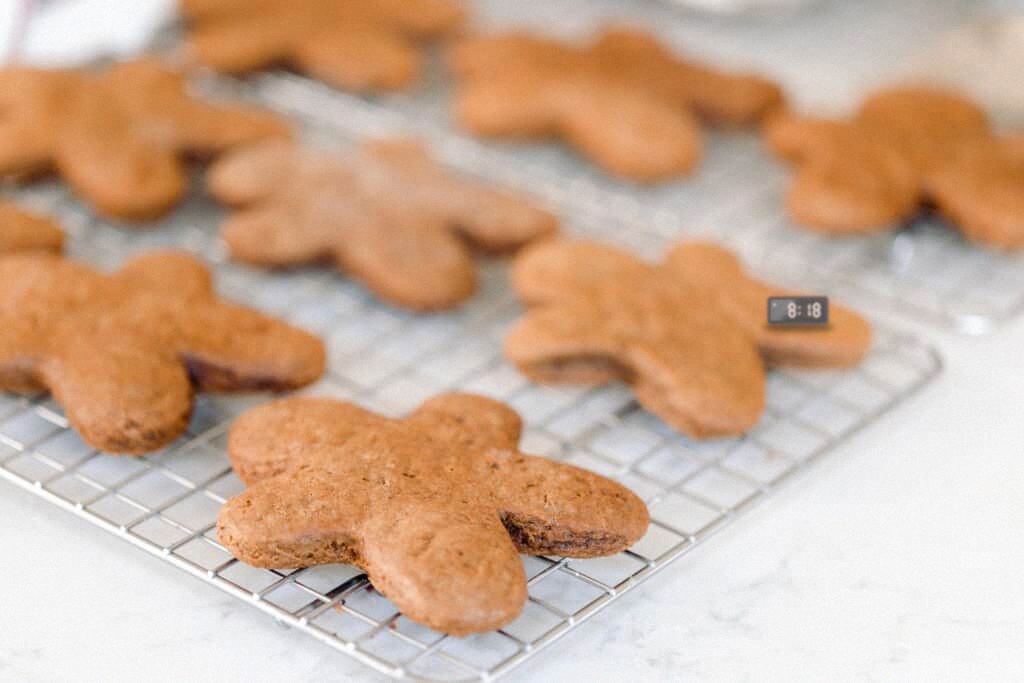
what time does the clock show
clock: 8:18
